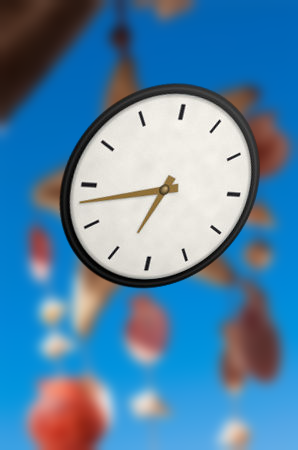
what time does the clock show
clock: 6:43
